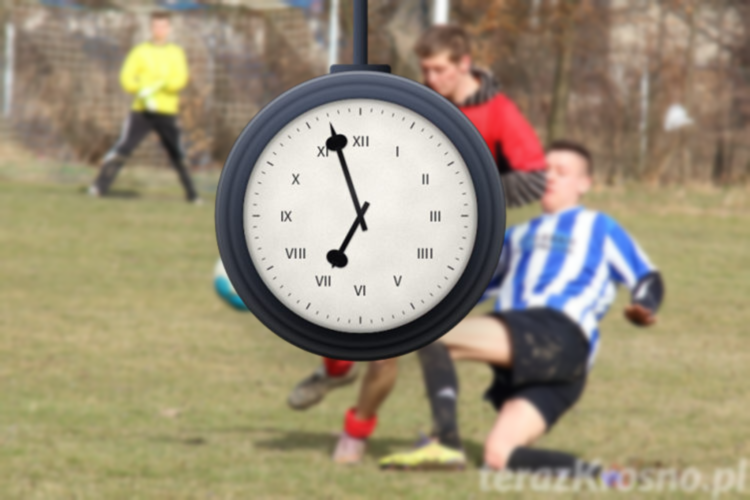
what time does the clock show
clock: 6:57
